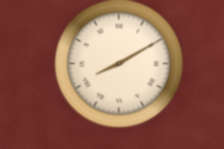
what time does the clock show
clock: 8:10
